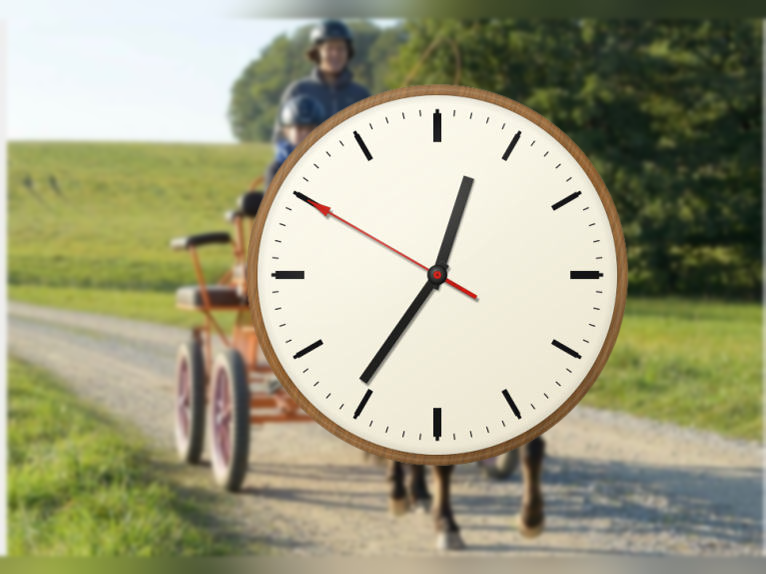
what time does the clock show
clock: 12:35:50
